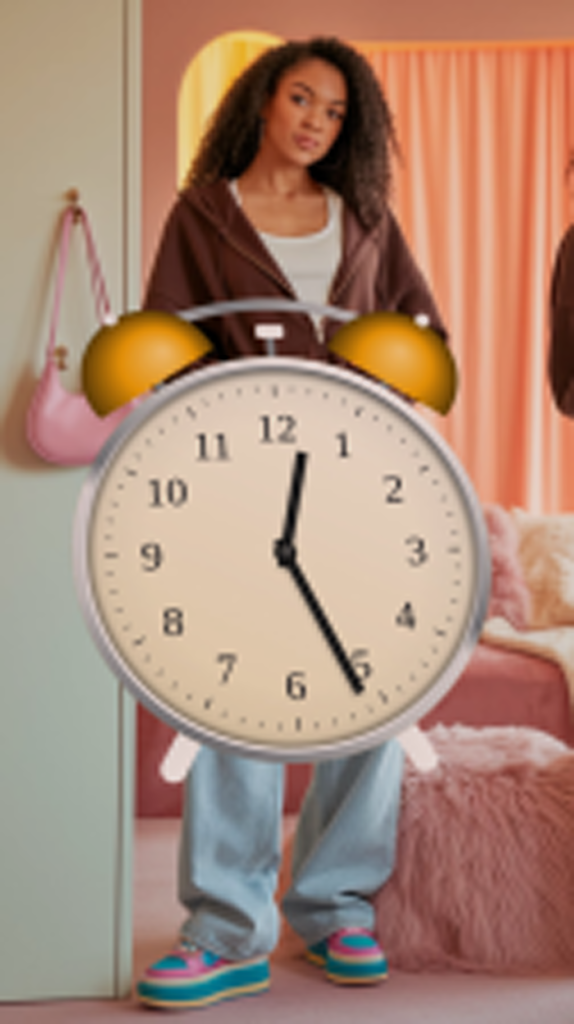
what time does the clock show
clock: 12:26
